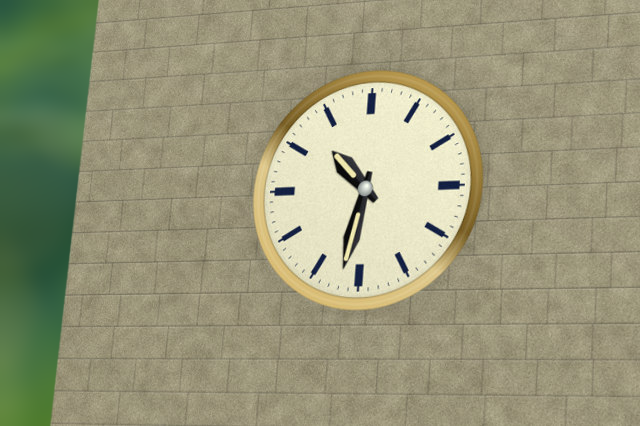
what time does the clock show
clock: 10:32
